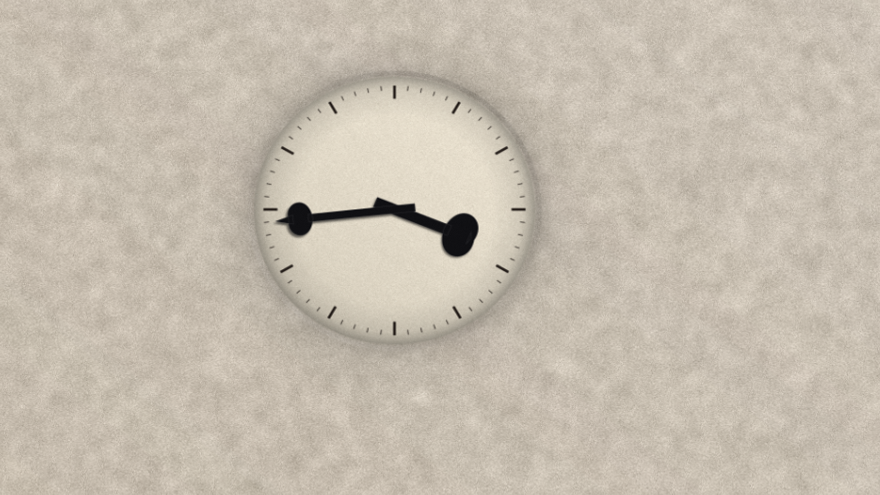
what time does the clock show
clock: 3:44
